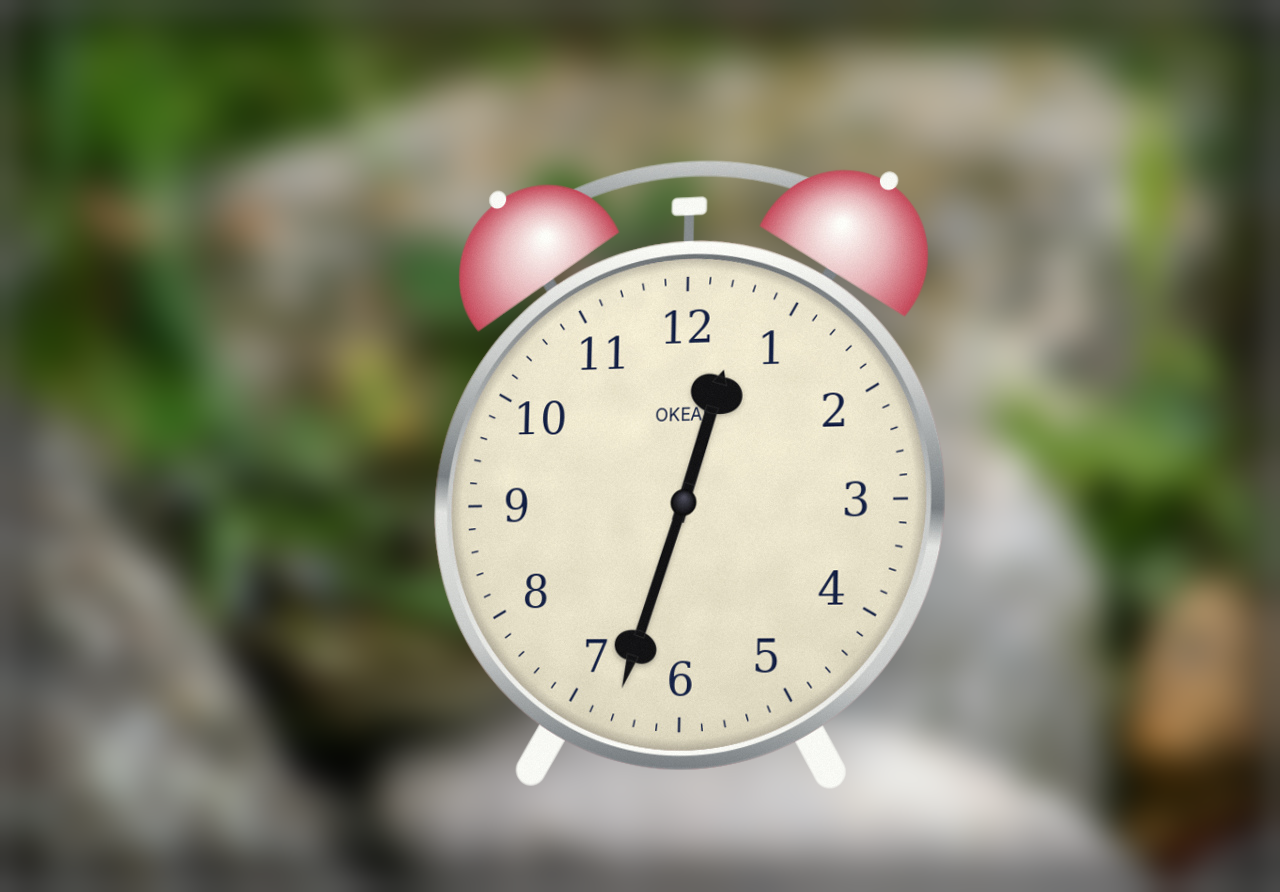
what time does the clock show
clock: 12:33
